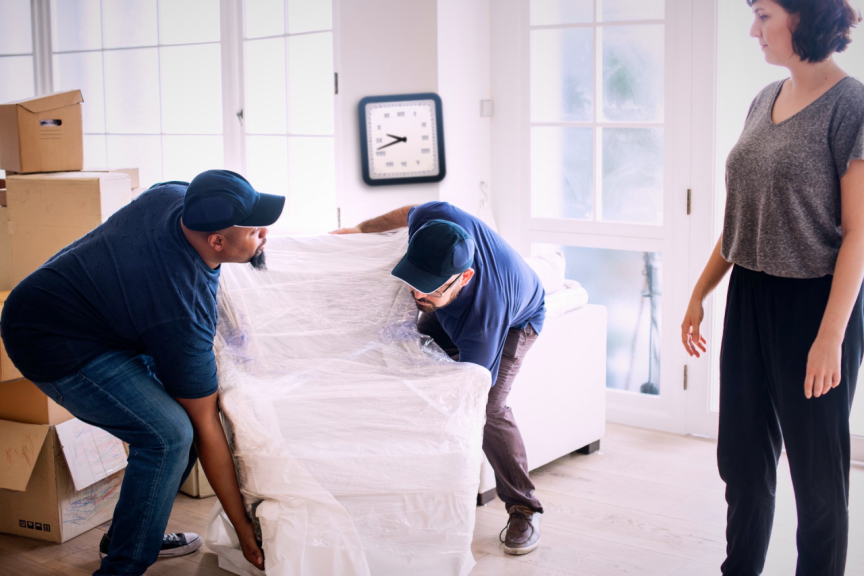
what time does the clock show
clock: 9:42
